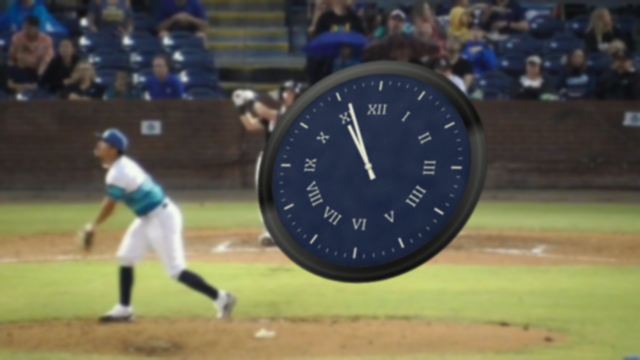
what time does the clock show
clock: 10:56
